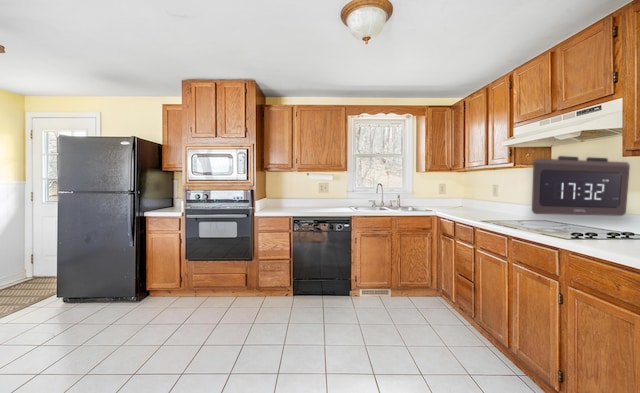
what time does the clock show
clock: 17:32
